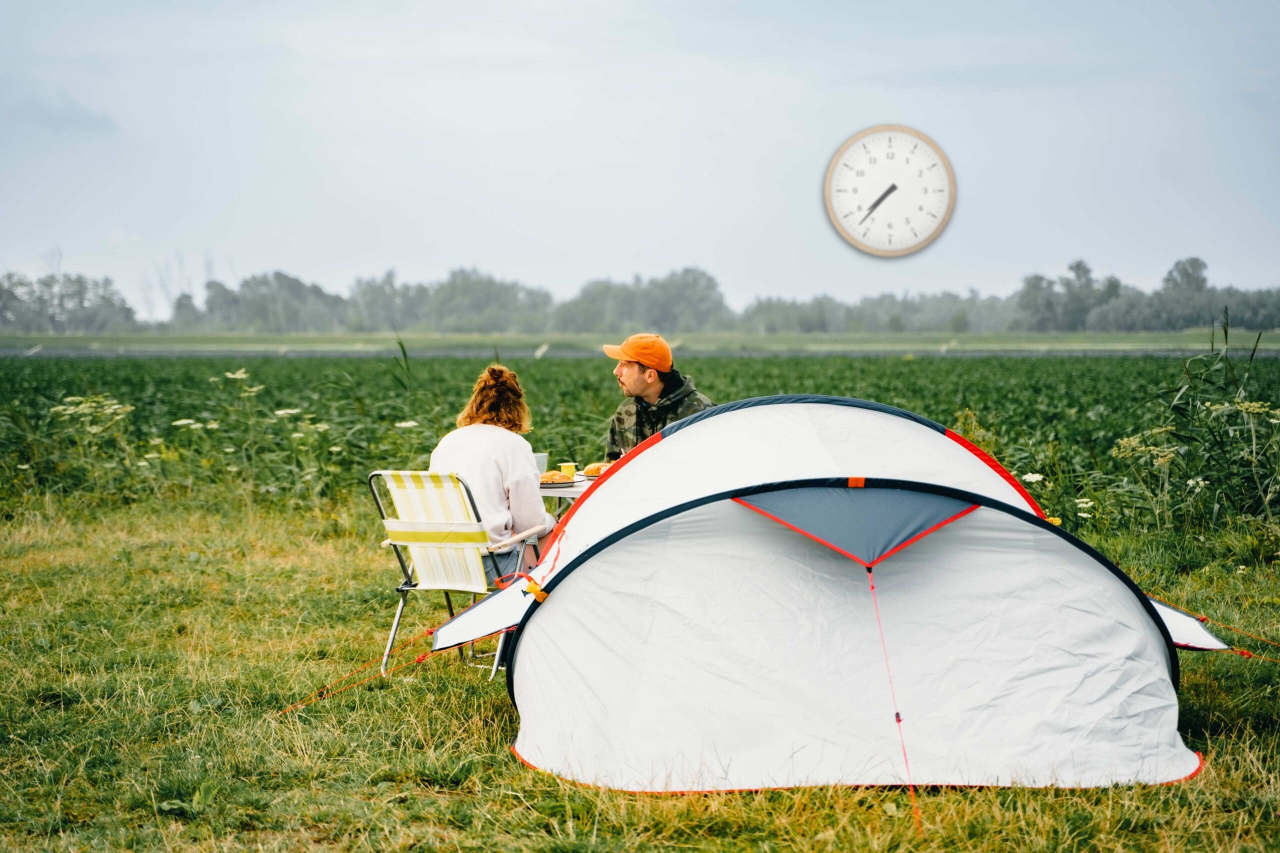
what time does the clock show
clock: 7:37
